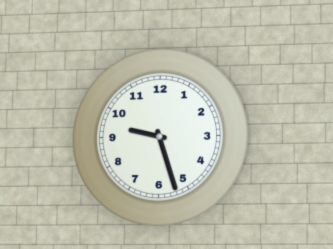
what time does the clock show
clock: 9:27
